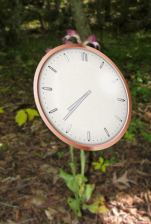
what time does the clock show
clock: 7:37
